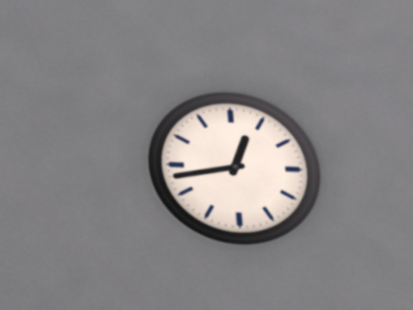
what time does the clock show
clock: 12:43
